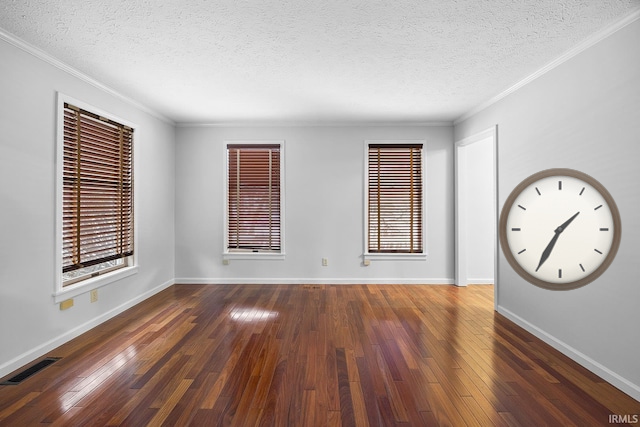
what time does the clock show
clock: 1:35
